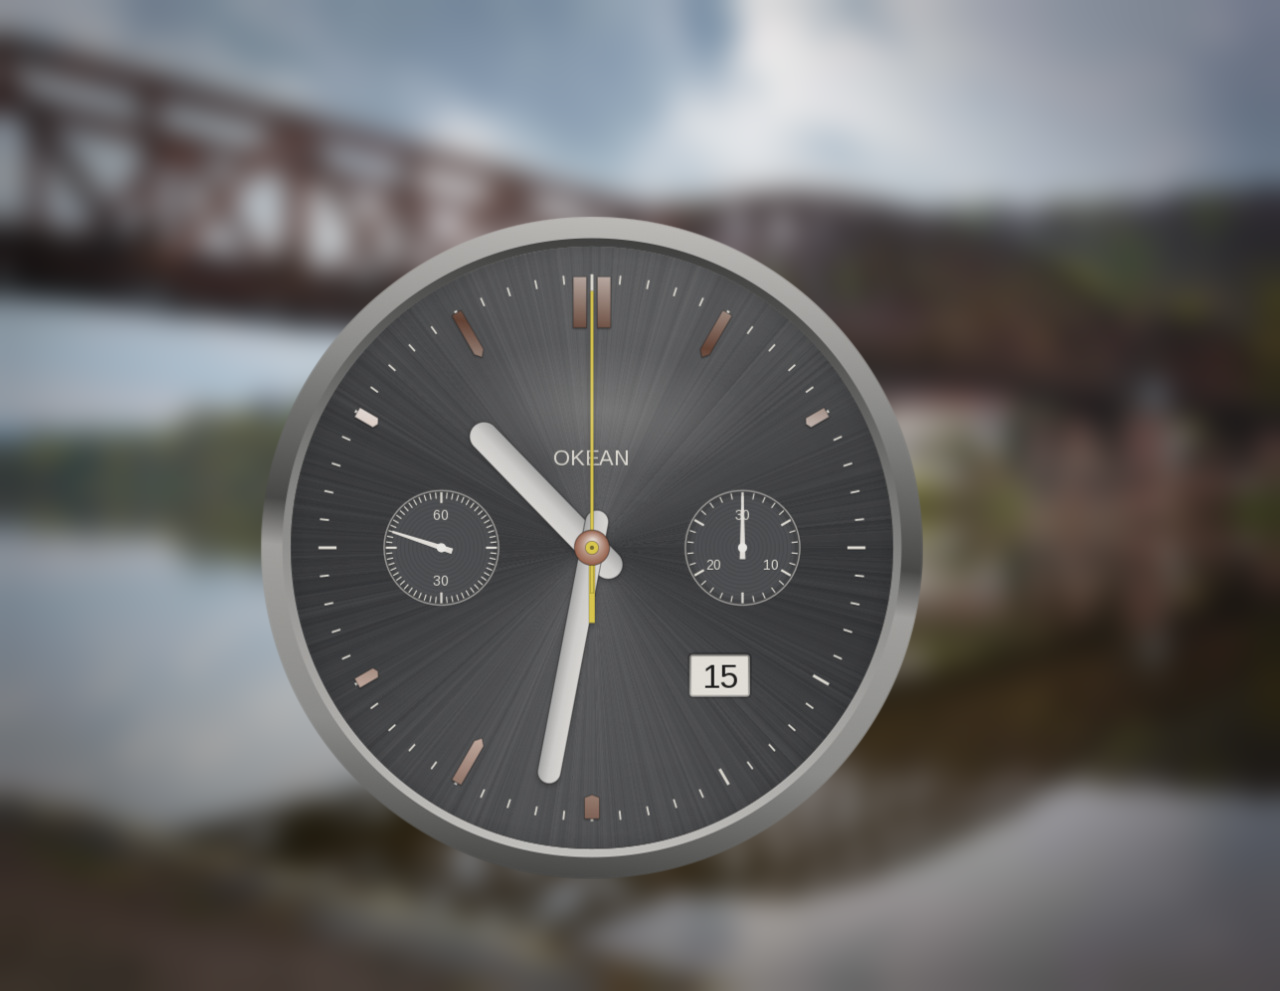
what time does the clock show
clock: 10:31:48
